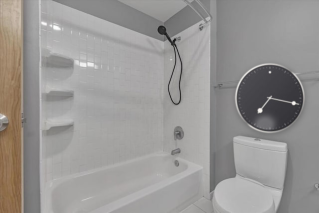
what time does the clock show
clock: 7:17
